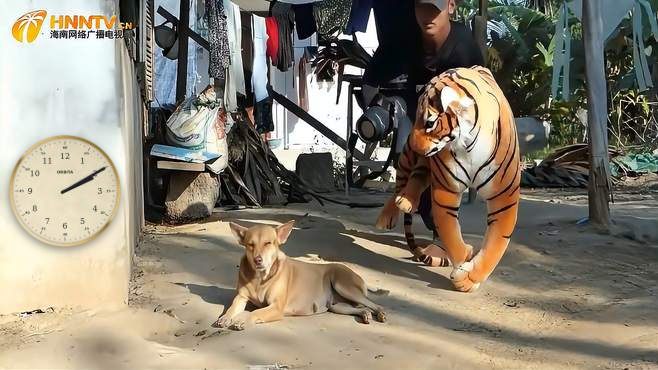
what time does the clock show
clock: 2:10
